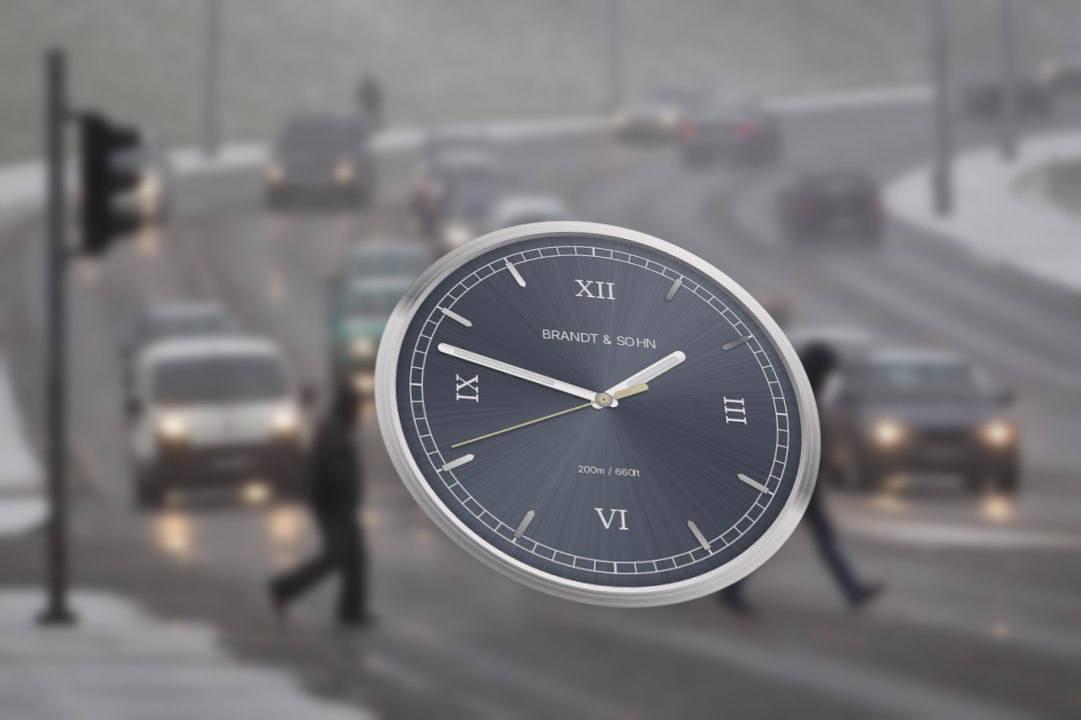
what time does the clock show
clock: 1:47:41
